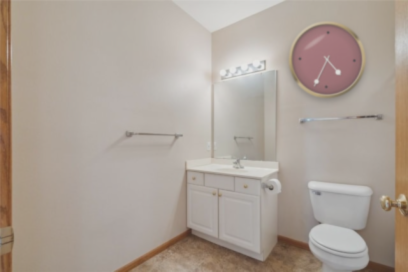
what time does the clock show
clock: 4:34
